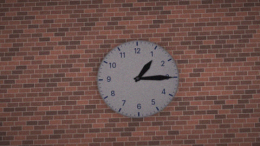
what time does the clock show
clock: 1:15
